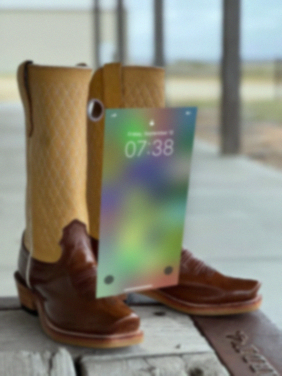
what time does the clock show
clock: 7:38
